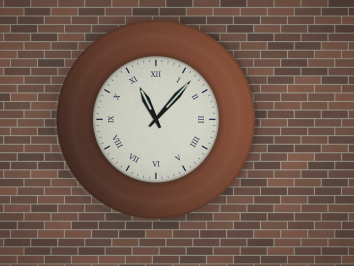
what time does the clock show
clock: 11:07
